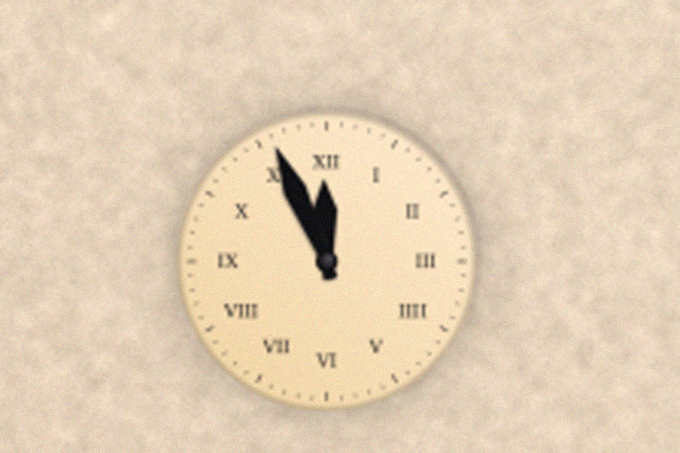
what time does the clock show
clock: 11:56
